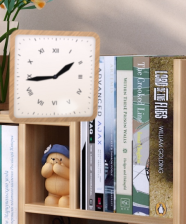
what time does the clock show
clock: 1:44
